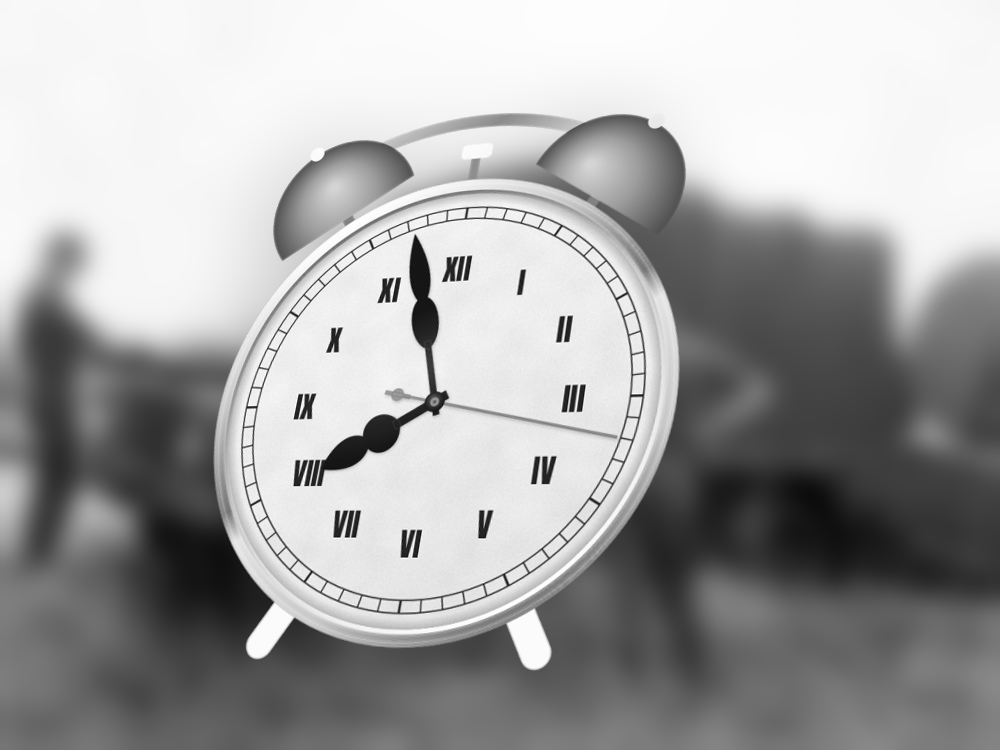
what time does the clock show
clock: 7:57:17
